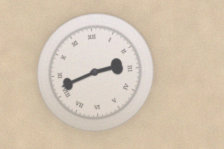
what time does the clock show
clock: 2:42
